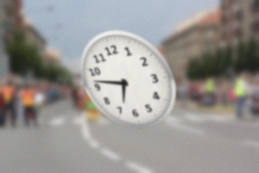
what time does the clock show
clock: 6:47
